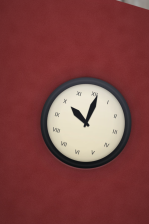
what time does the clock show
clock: 10:01
